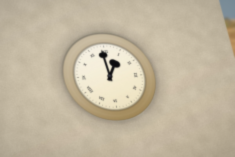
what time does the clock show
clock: 12:59
